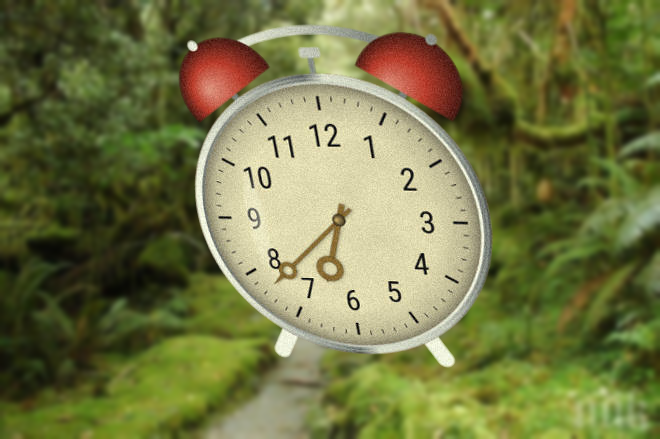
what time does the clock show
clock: 6:38
